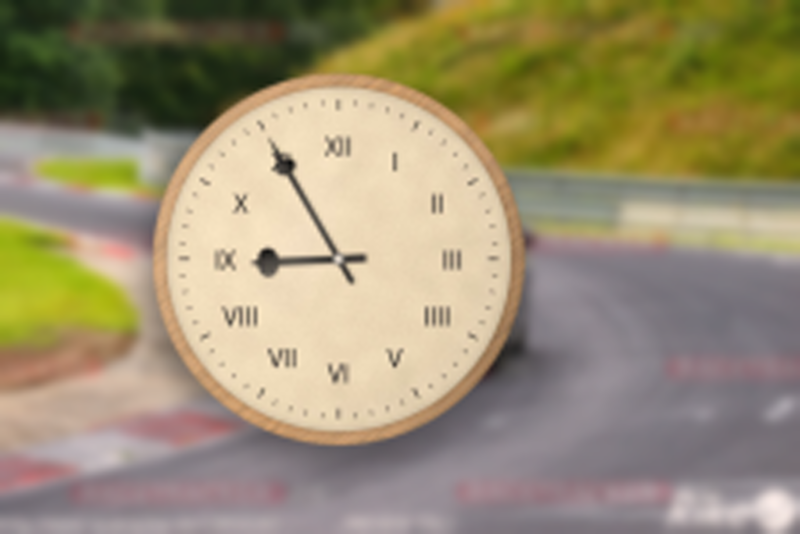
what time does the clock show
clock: 8:55
